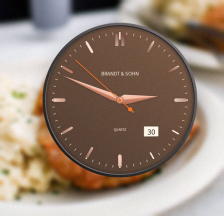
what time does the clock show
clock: 2:48:52
